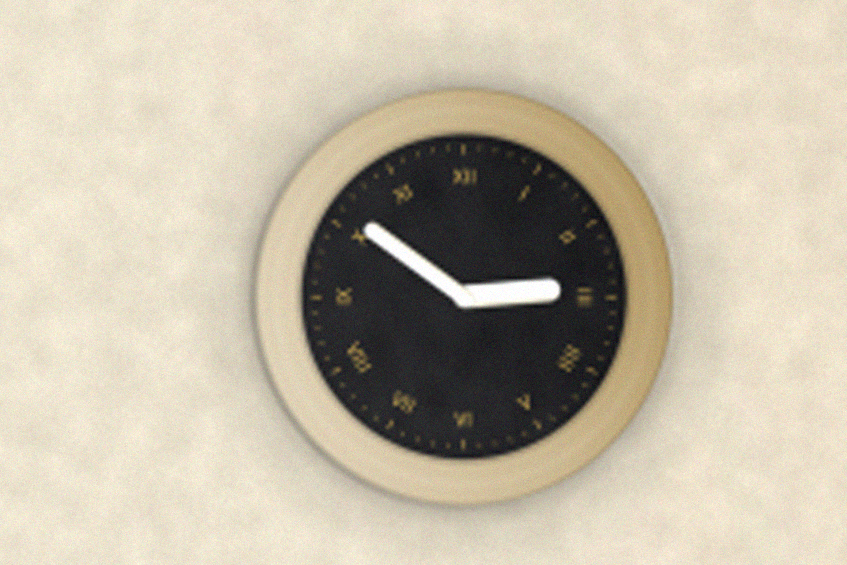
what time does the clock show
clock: 2:51
